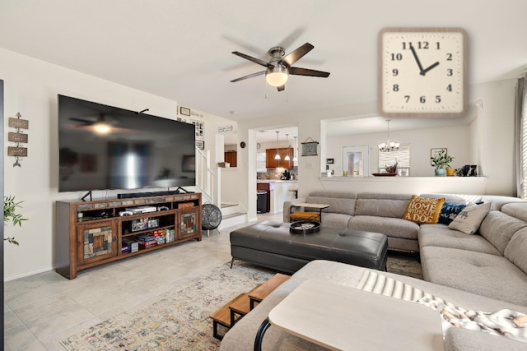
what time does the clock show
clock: 1:56
